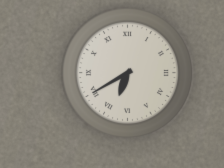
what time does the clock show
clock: 6:40
